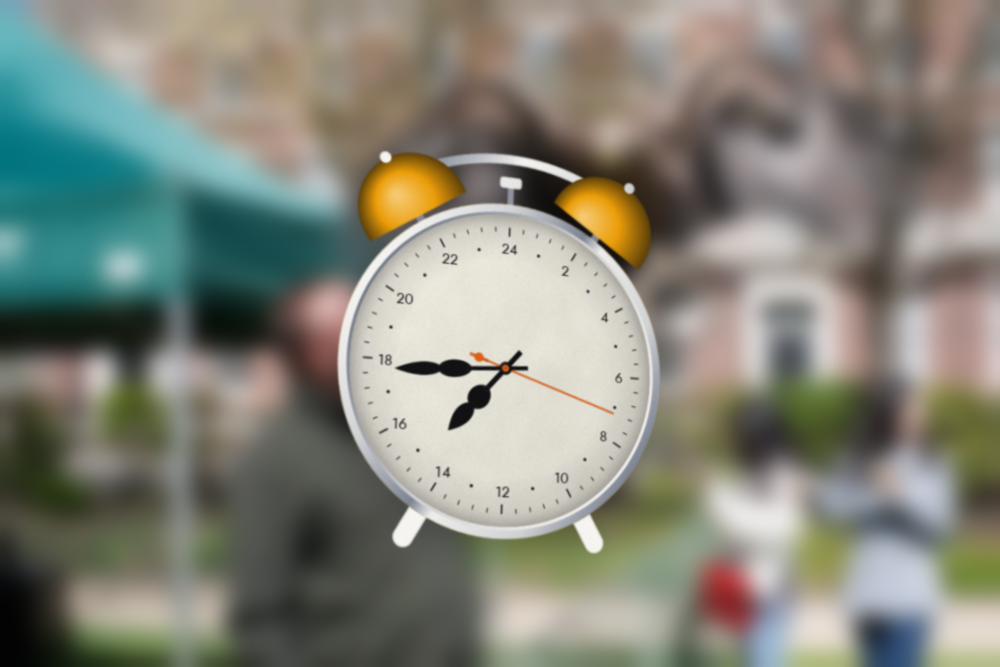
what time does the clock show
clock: 14:44:18
